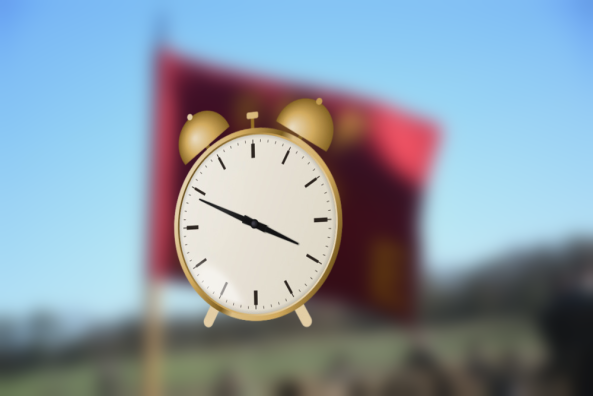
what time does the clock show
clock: 3:49
